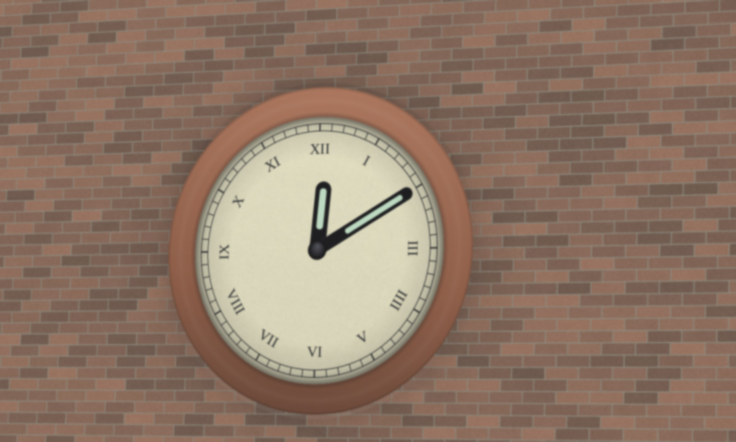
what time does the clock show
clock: 12:10
